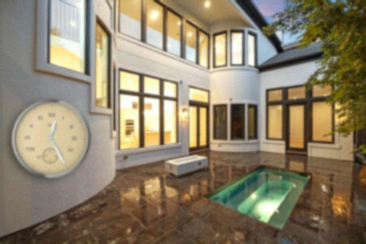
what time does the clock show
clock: 12:25
